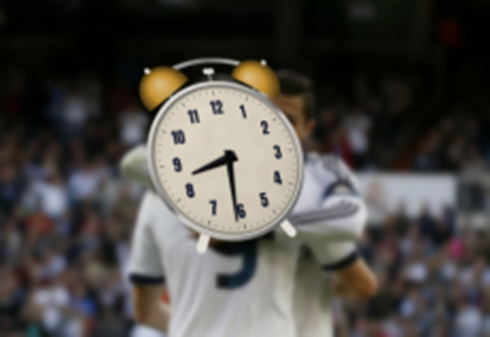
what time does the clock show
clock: 8:31
